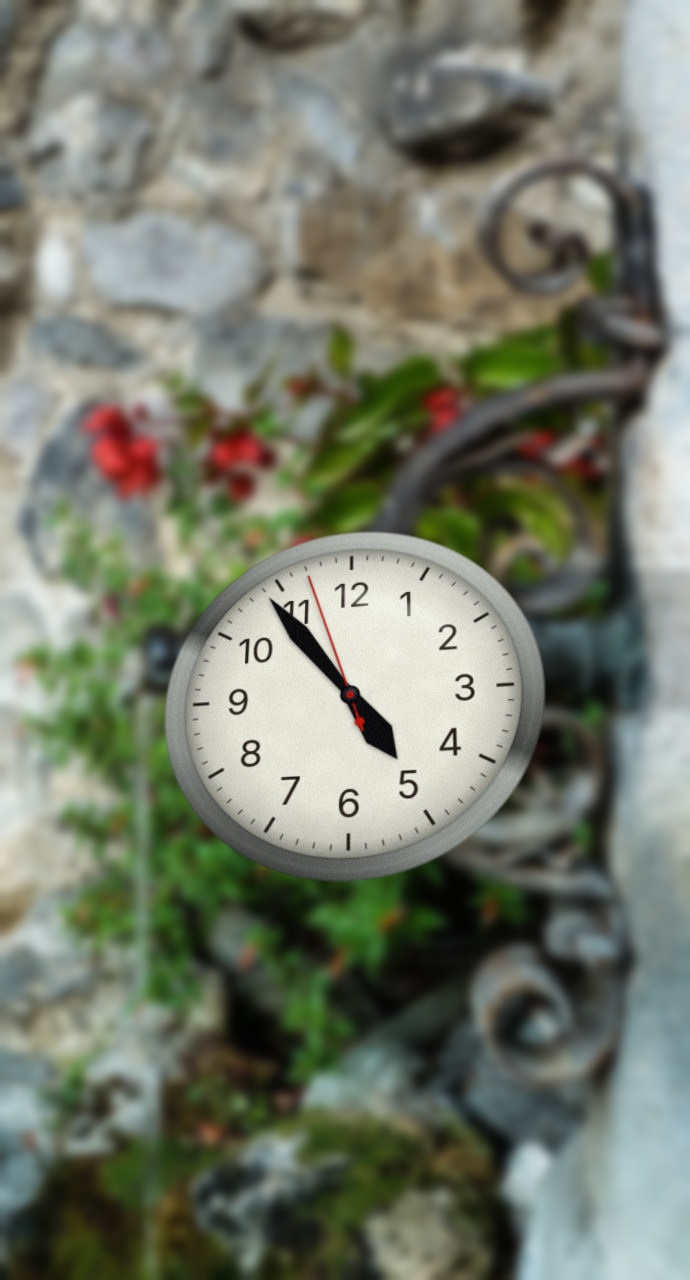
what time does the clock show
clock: 4:53:57
